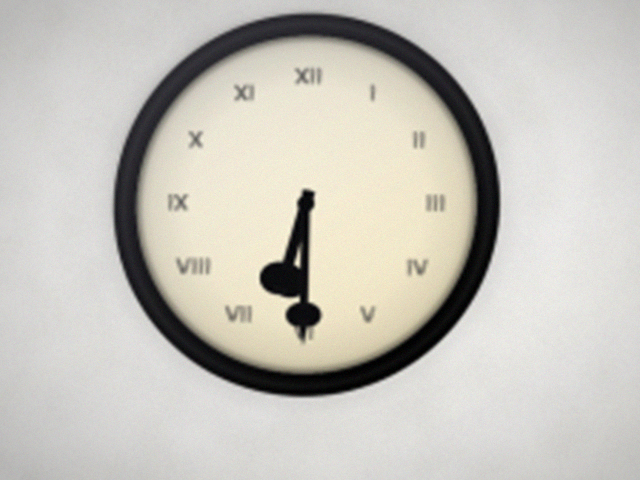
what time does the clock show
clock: 6:30
